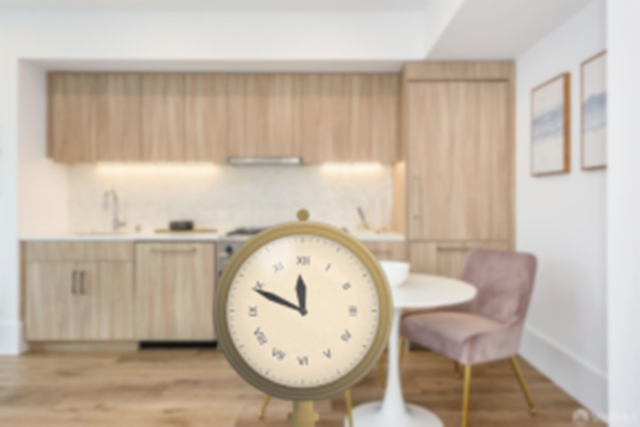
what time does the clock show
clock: 11:49
